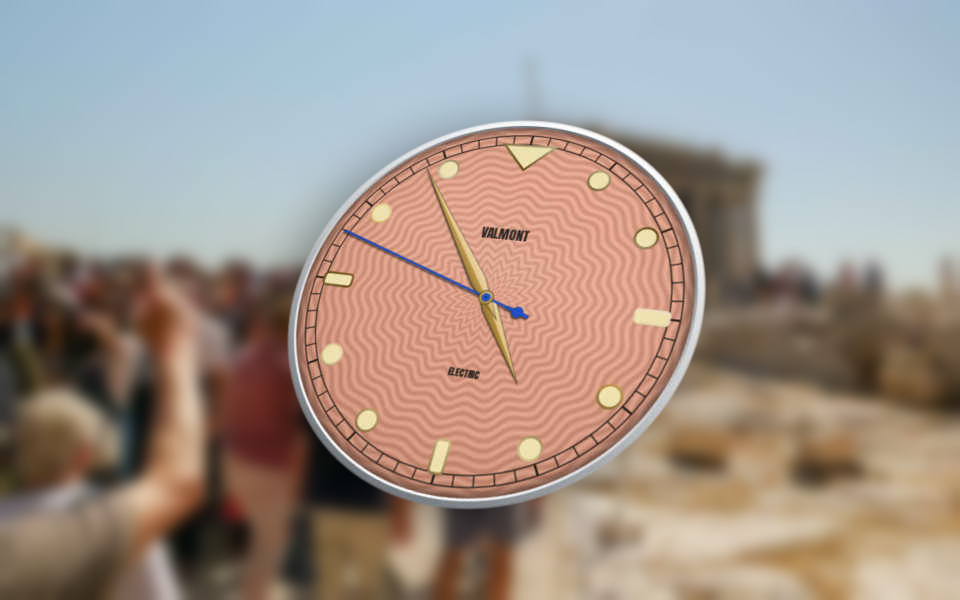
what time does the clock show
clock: 4:53:48
